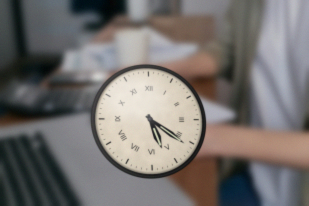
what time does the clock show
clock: 5:21
